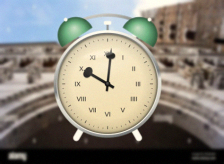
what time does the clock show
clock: 10:01
